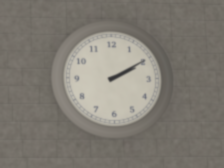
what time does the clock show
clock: 2:10
